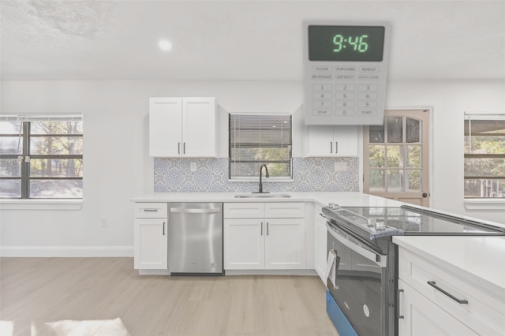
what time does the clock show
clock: 9:46
